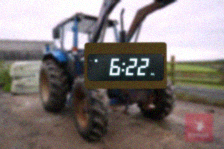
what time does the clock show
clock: 6:22
